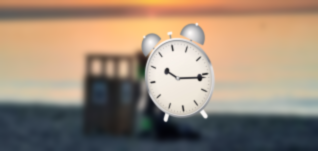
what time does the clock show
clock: 10:16
